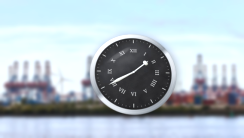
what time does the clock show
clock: 1:40
